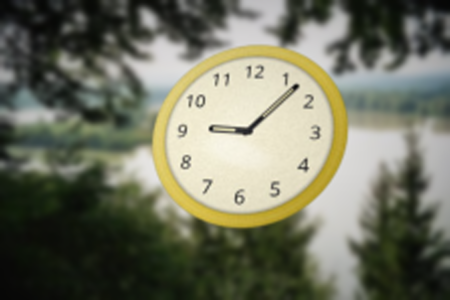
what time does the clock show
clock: 9:07
